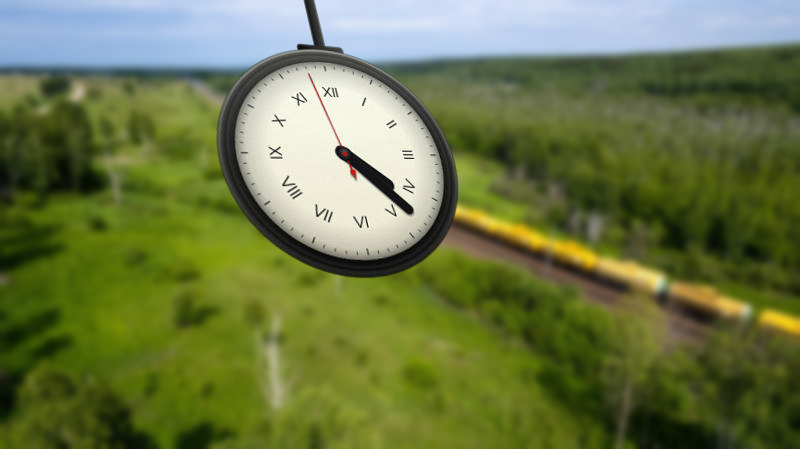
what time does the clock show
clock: 4:22:58
